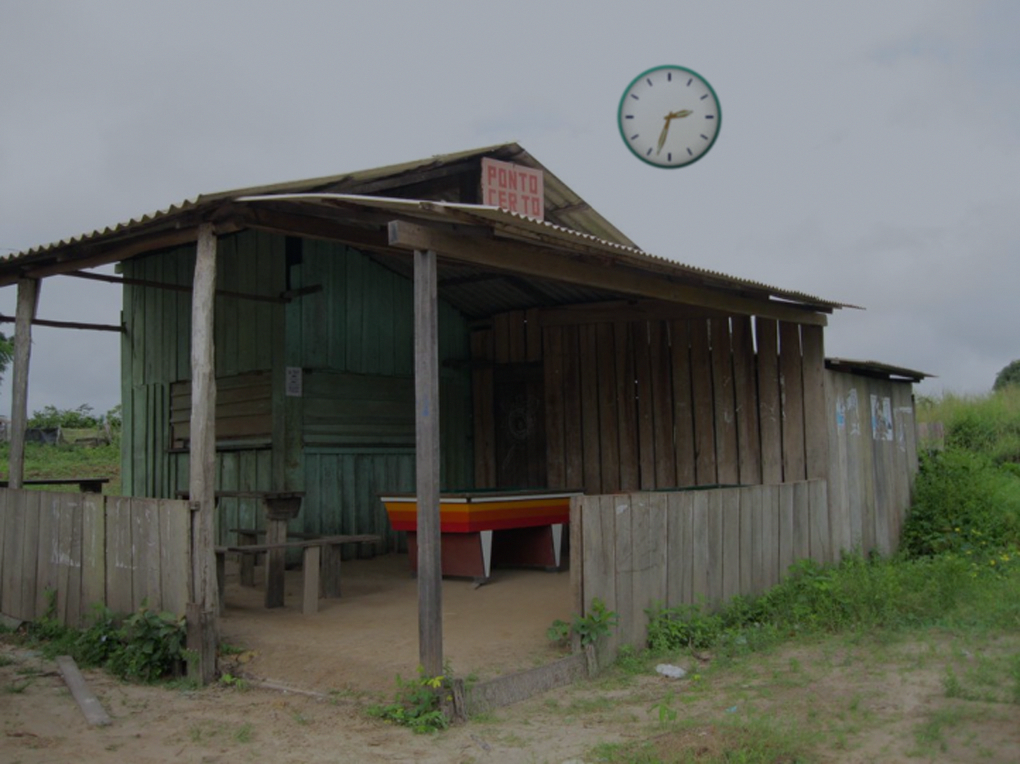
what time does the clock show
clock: 2:33
